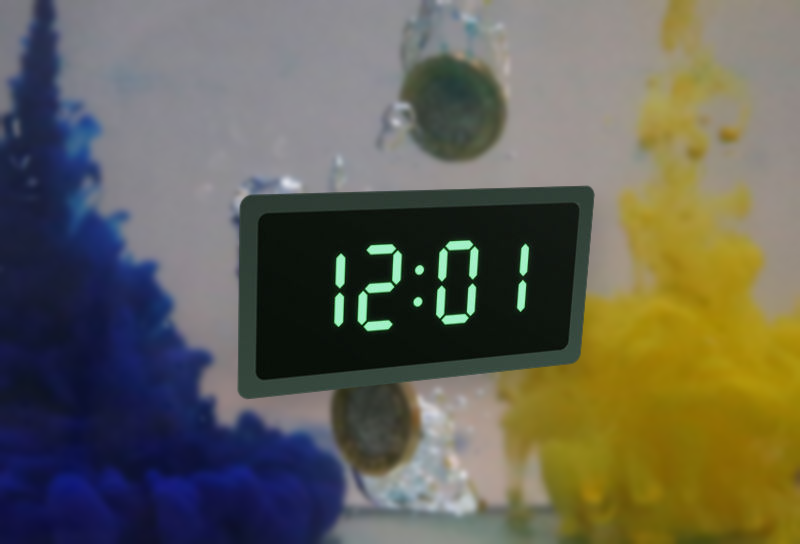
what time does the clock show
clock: 12:01
